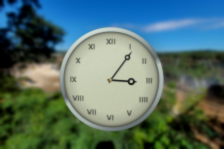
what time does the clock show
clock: 3:06
